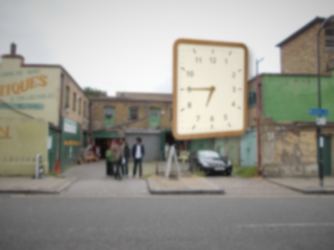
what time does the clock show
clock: 6:45
